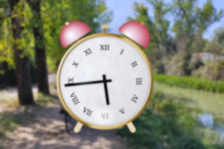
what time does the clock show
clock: 5:44
